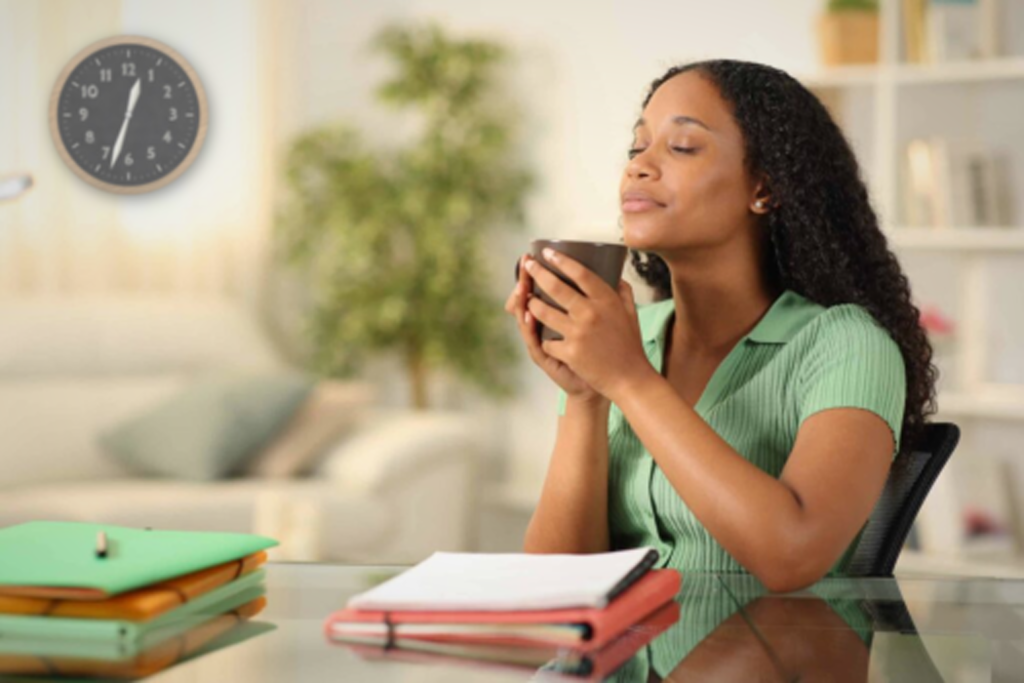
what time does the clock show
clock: 12:33
